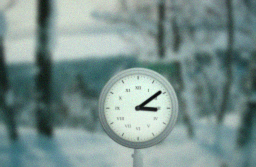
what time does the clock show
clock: 3:09
